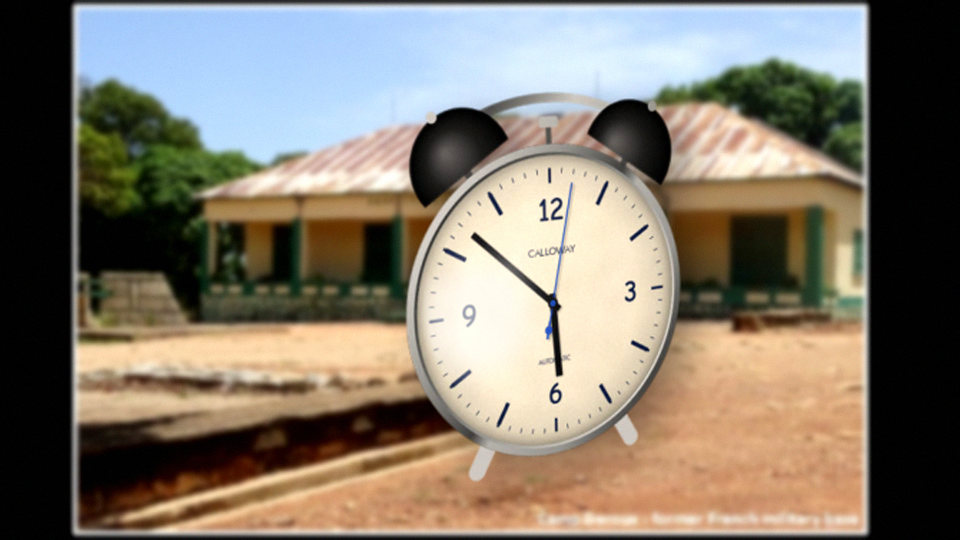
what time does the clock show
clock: 5:52:02
